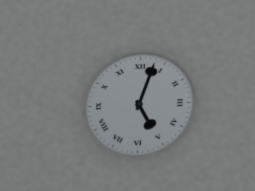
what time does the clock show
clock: 5:03
